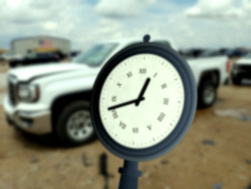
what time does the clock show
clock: 12:42
